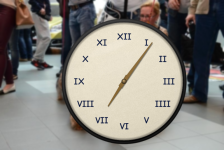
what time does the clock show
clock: 7:06
